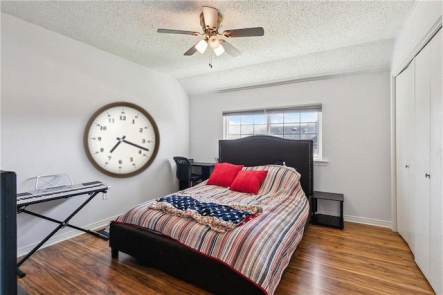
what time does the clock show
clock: 7:18
